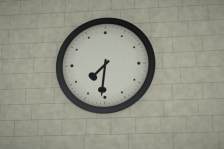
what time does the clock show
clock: 7:31
